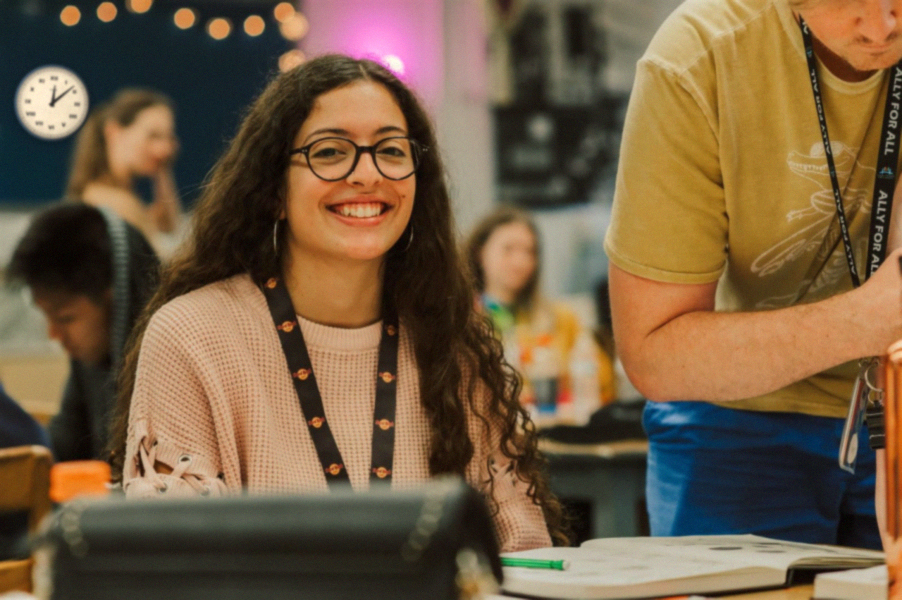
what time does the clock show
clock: 12:08
